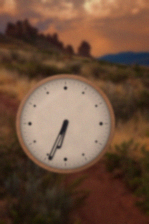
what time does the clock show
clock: 6:34
